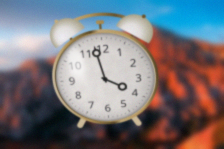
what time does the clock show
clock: 3:58
